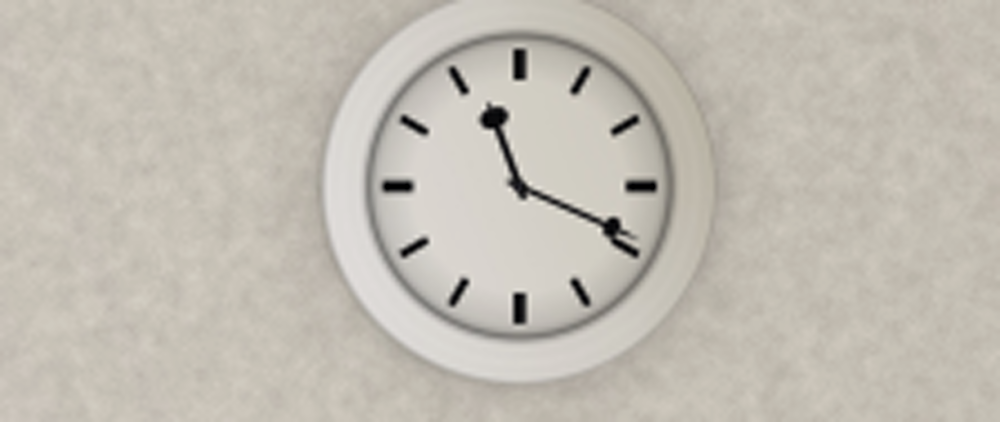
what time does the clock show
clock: 11:19
